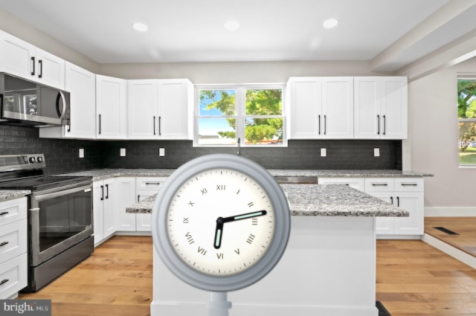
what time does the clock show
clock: 6:13
